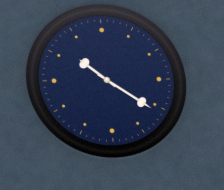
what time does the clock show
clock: 10:21
